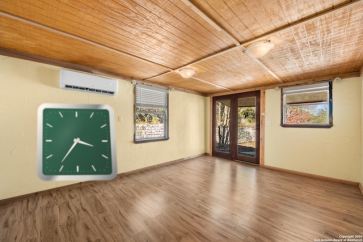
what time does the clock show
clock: 3:36
